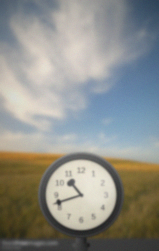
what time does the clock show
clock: 10:42
